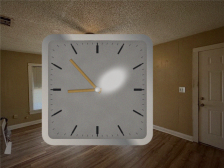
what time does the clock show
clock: 8:53
